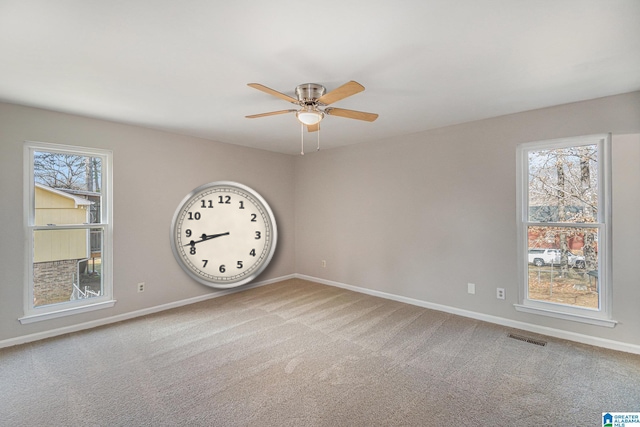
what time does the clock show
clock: 8:42
